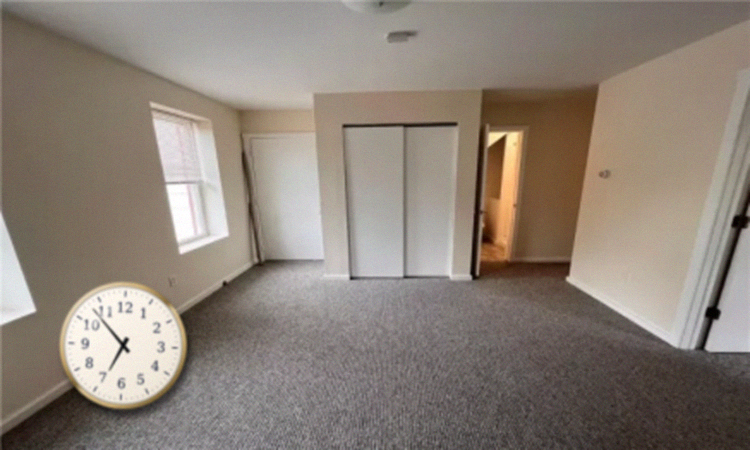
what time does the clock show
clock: 6:53
